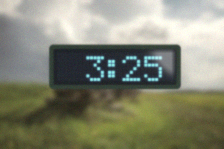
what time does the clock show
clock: 3:25
